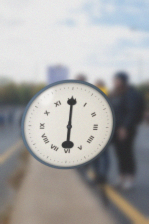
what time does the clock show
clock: 6:00
